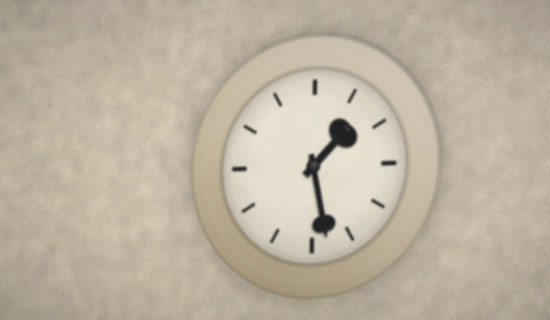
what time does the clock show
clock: 1:28
